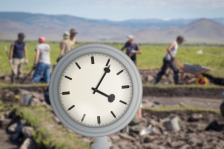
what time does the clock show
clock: 4:06
